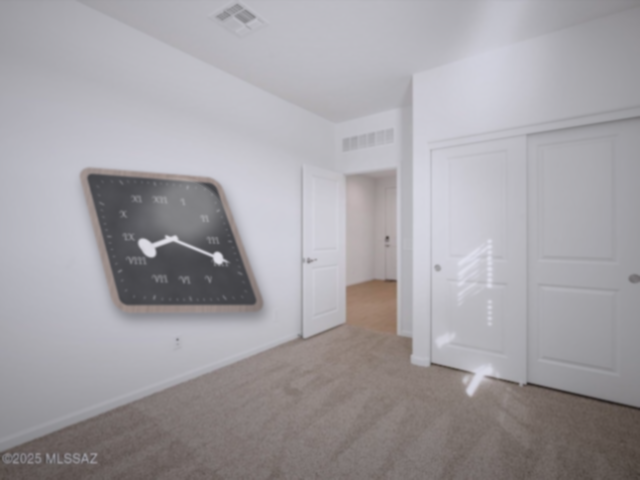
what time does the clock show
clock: 8:19
